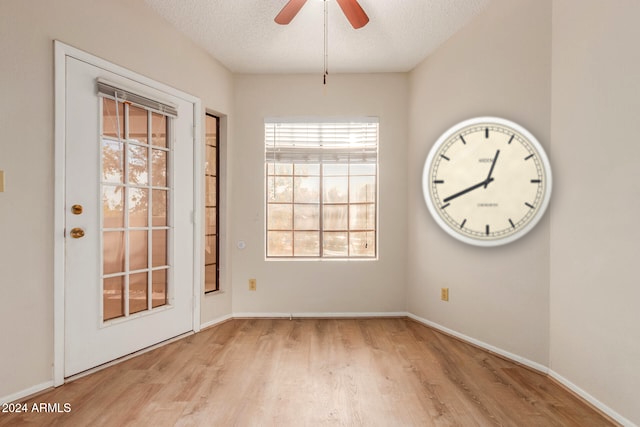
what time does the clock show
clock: 12:41
